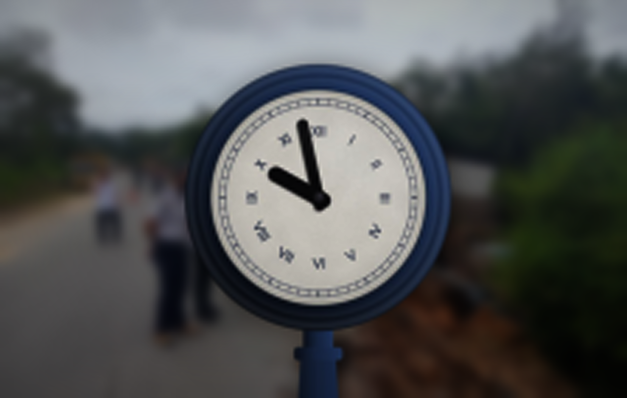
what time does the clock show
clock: 9:58
